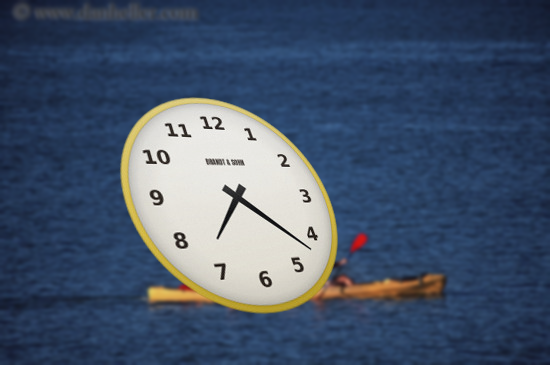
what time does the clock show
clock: 7:22
